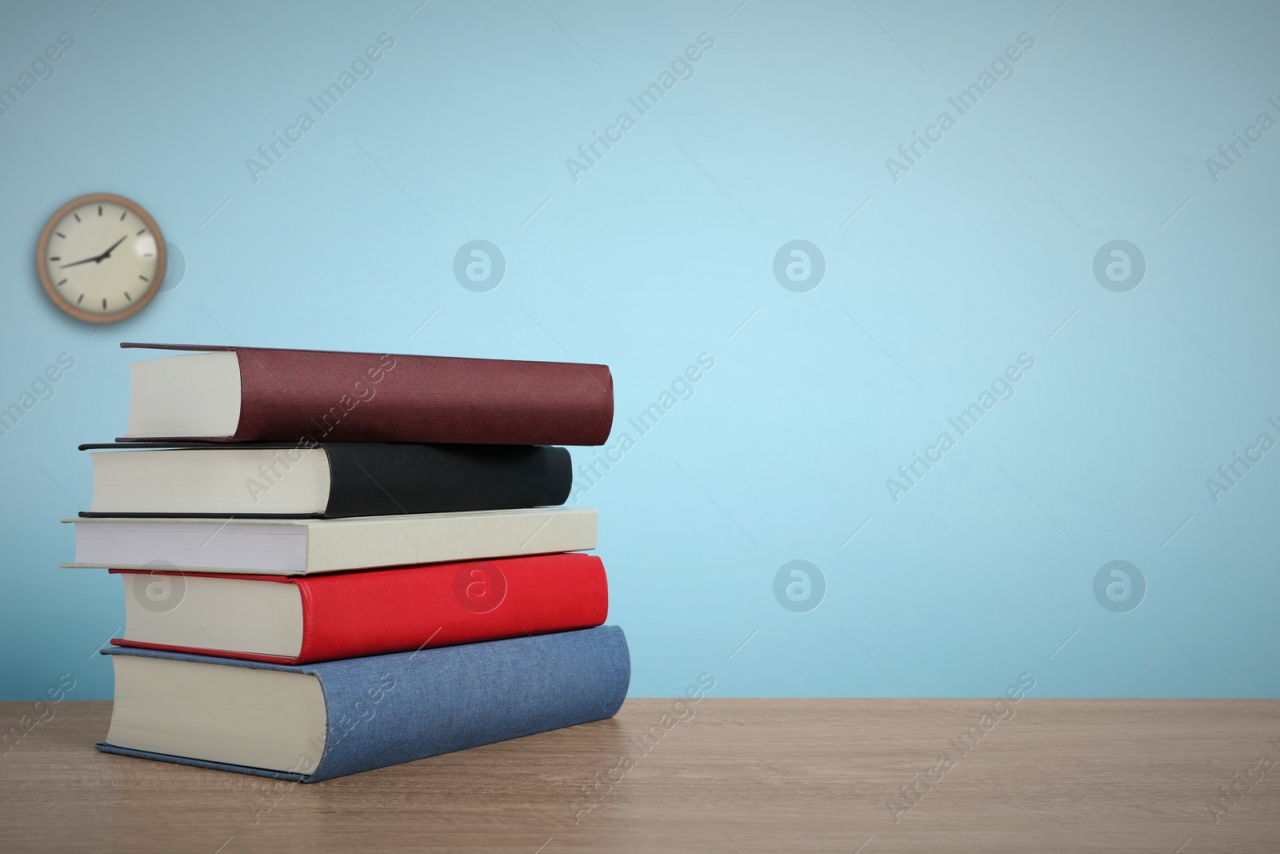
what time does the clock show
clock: 1:43
